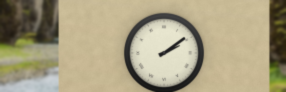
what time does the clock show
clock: 2:09
